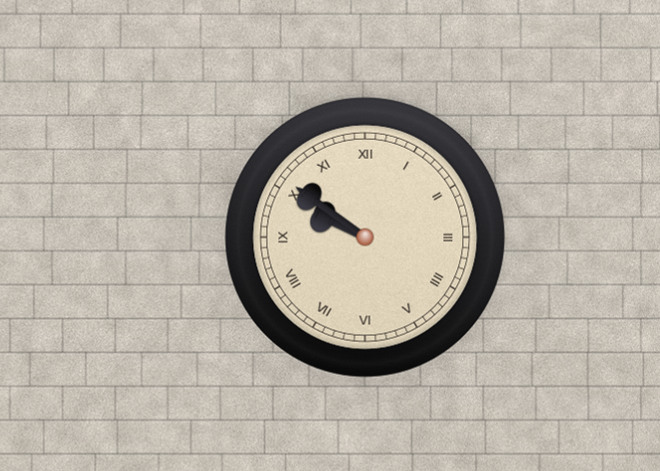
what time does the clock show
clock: 9:51
